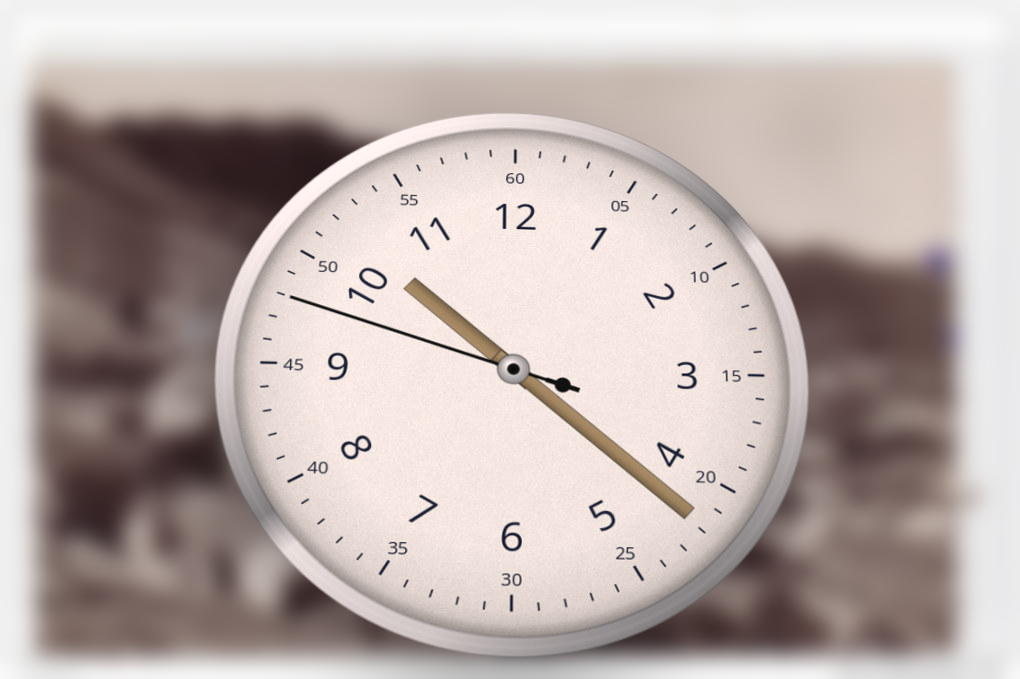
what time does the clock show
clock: 10:21:48
